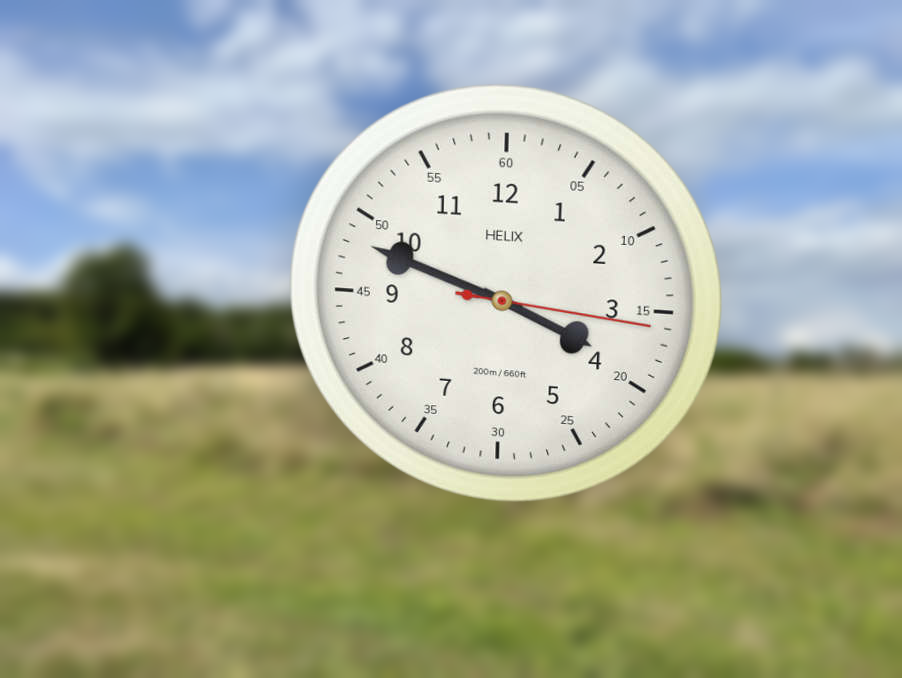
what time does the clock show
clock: 3:48:16
